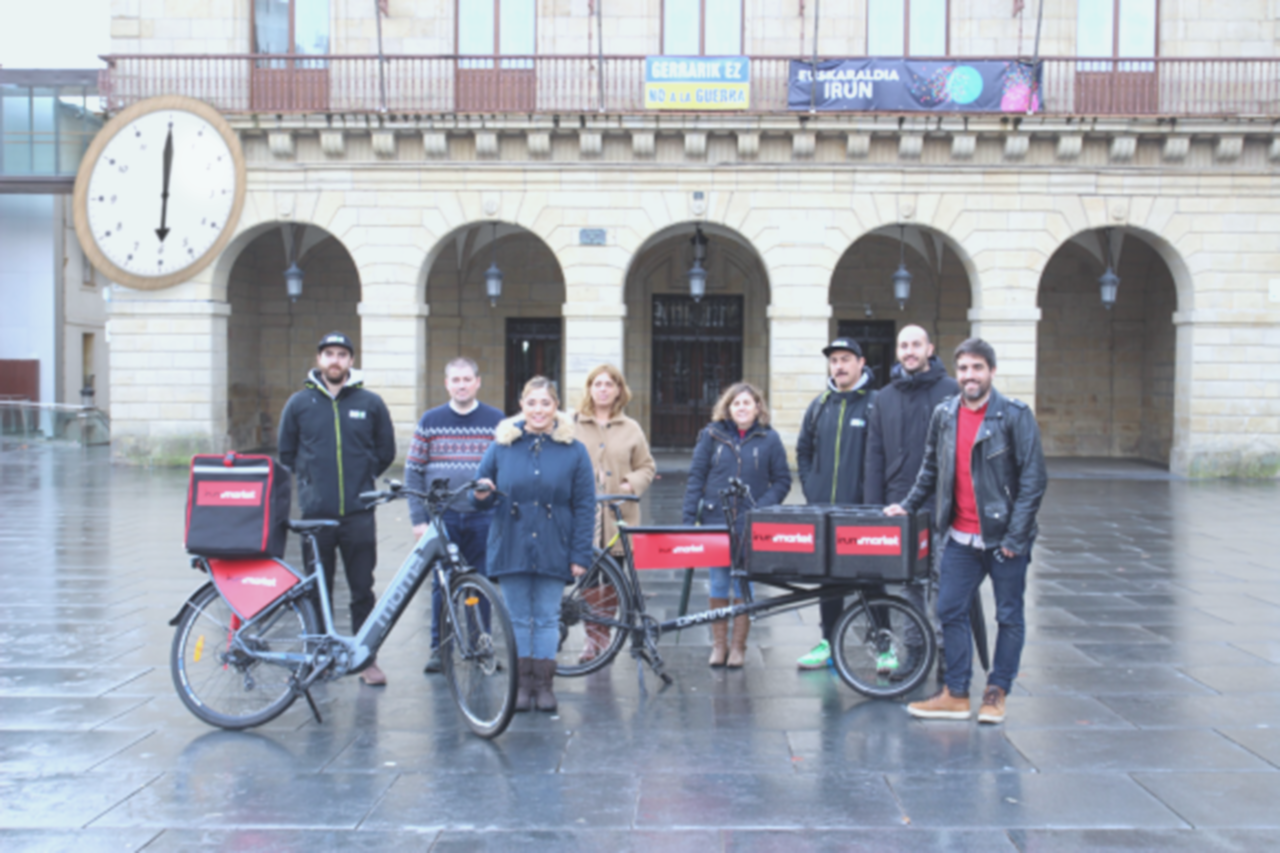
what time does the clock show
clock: 6:00
